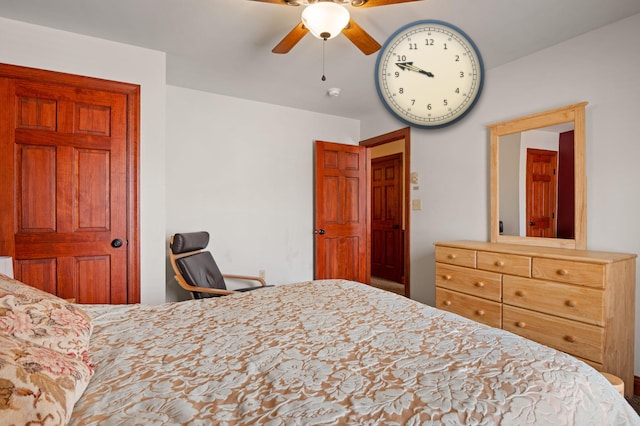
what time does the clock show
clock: 9:48
